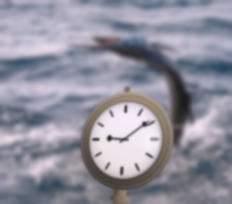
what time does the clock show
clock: 9:09
